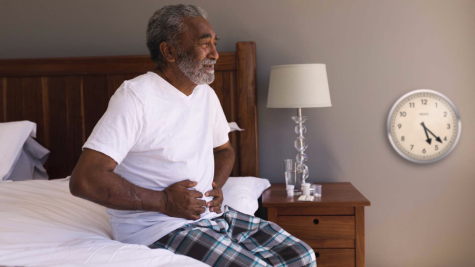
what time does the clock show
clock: 5:22
